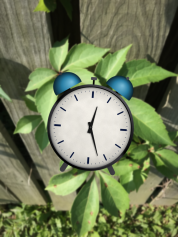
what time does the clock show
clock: 12:27
